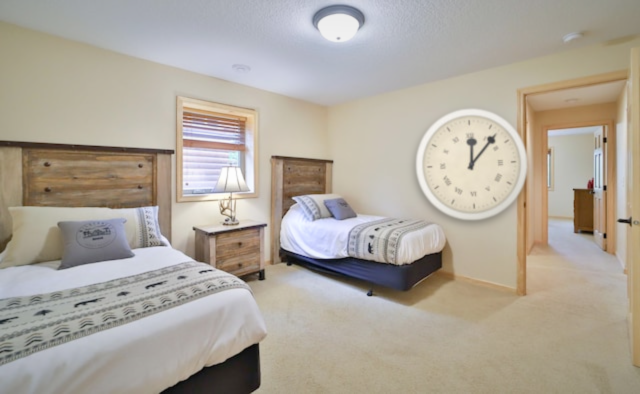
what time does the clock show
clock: 12:07
